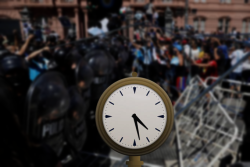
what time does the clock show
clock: 4:28
